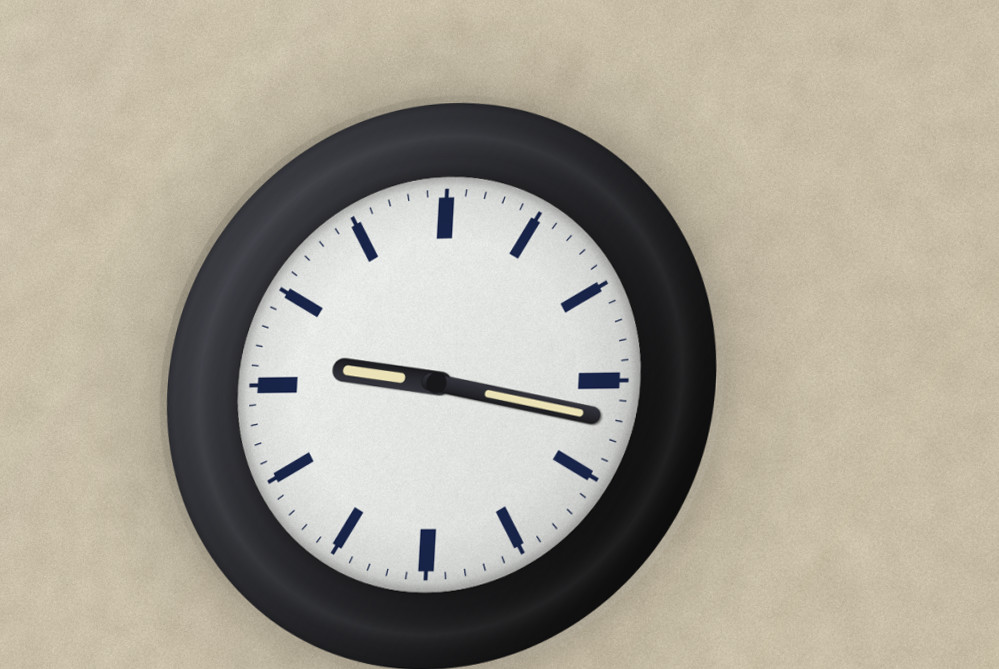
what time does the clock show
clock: 9:17
